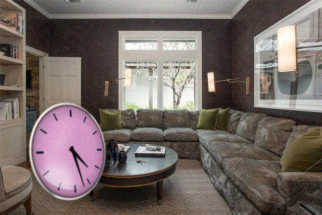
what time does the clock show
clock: 4:27
